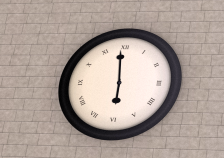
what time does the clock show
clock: 5:59
